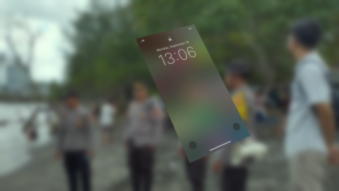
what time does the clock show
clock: 13:06
